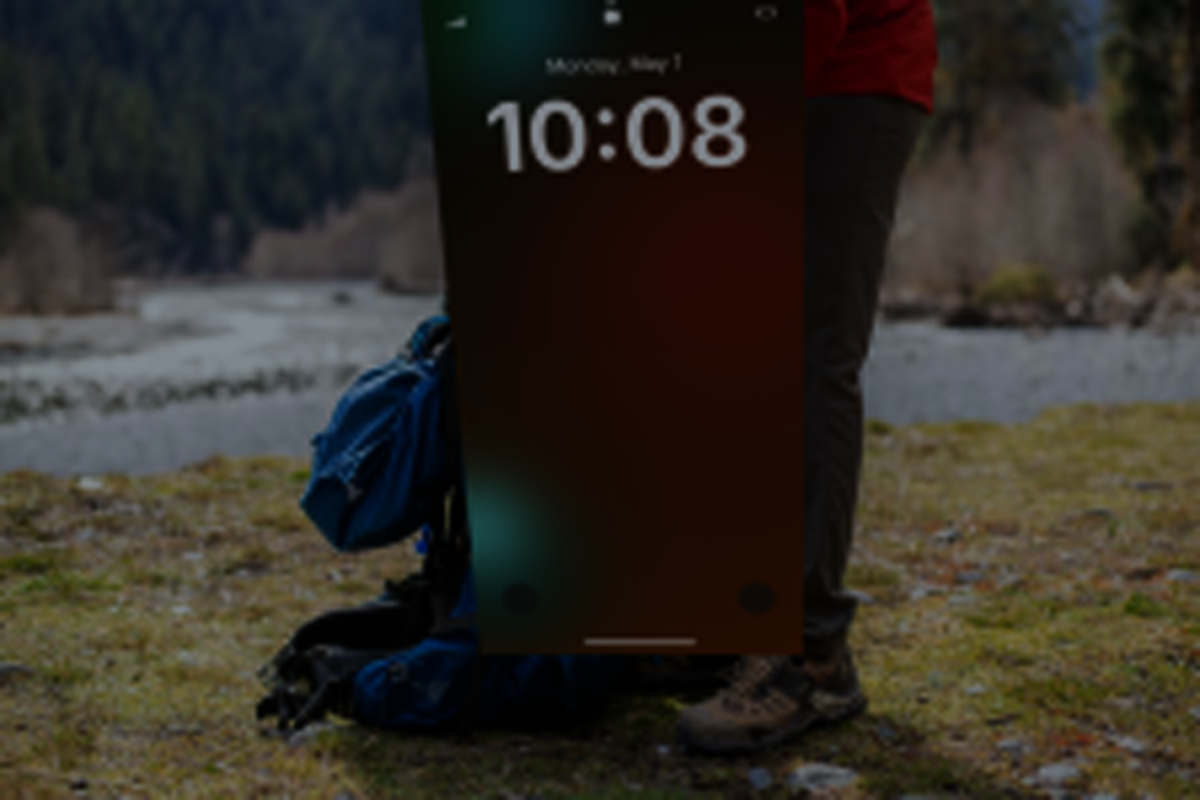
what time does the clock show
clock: 10:08
